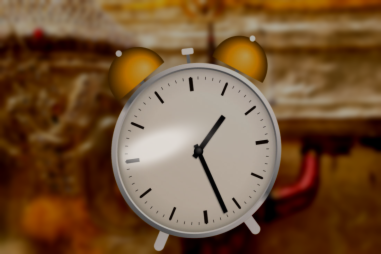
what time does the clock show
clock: 1:27
